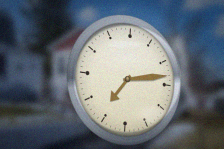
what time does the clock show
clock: 7:13
